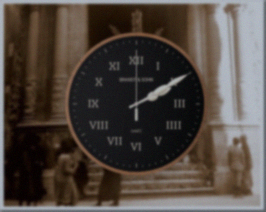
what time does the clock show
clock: 2:10:00
